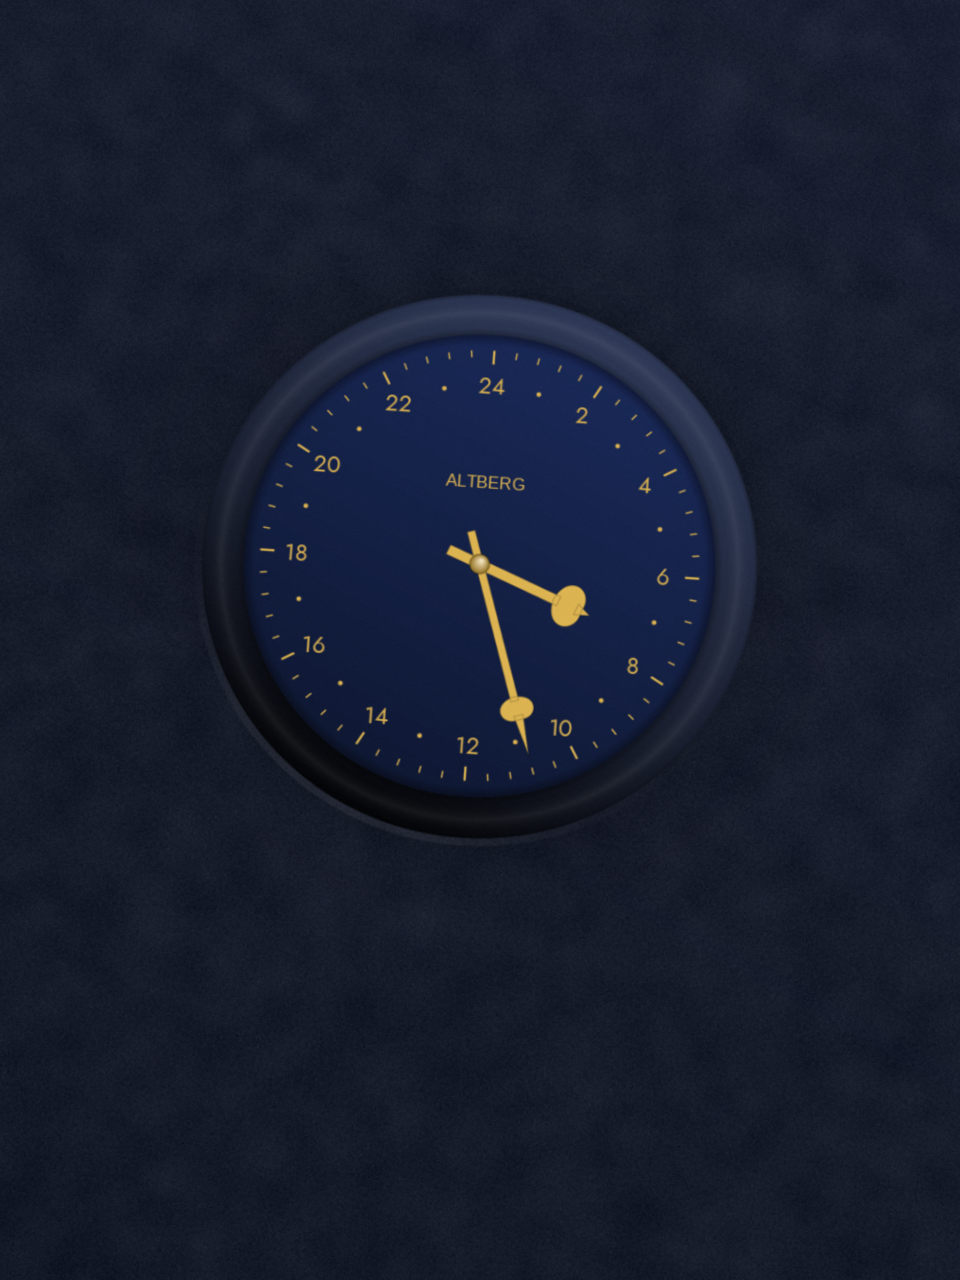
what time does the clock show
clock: 7:27
